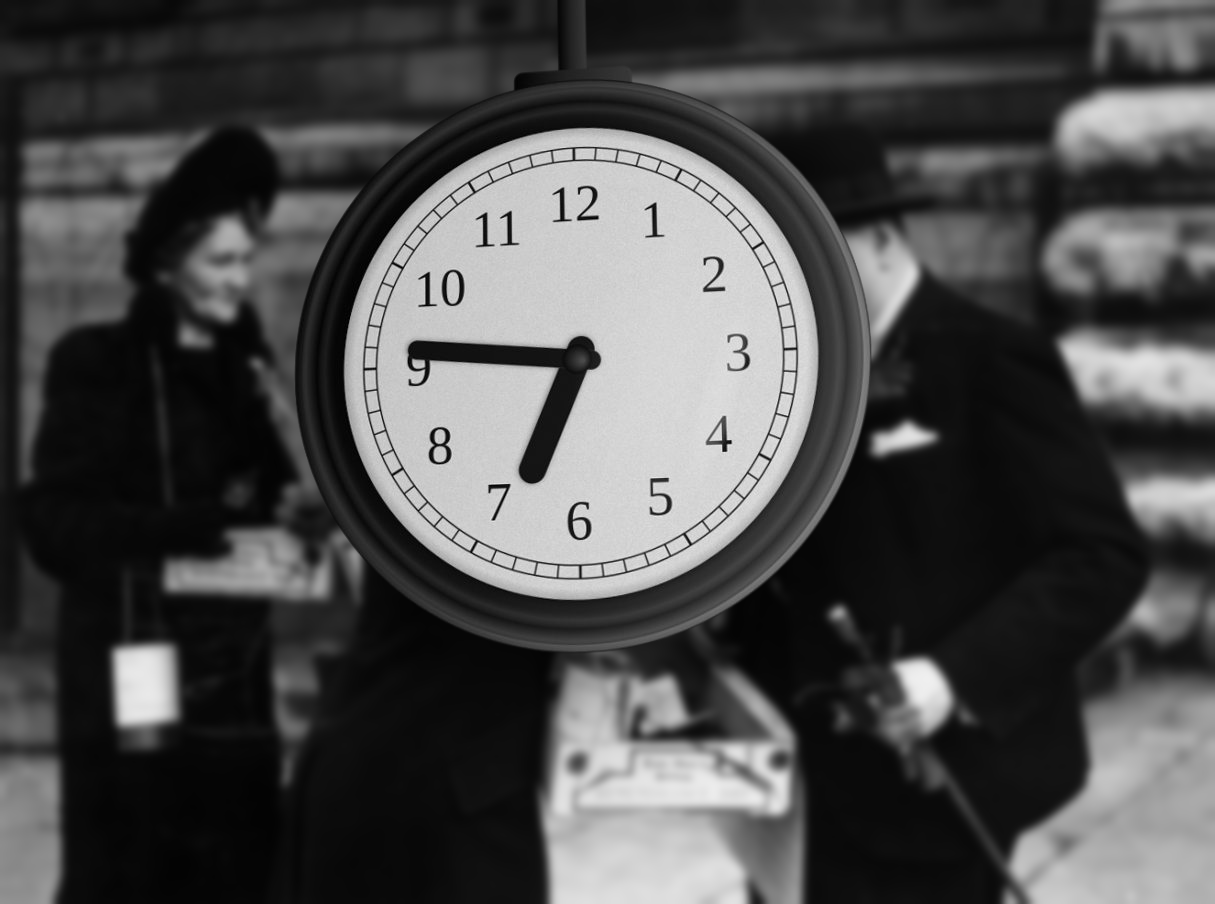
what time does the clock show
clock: 6:46
